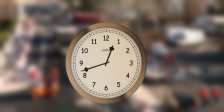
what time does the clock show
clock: 12:42
